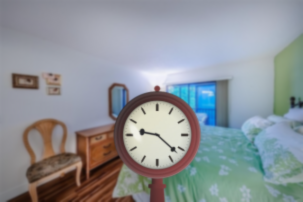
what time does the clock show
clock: 9:22
